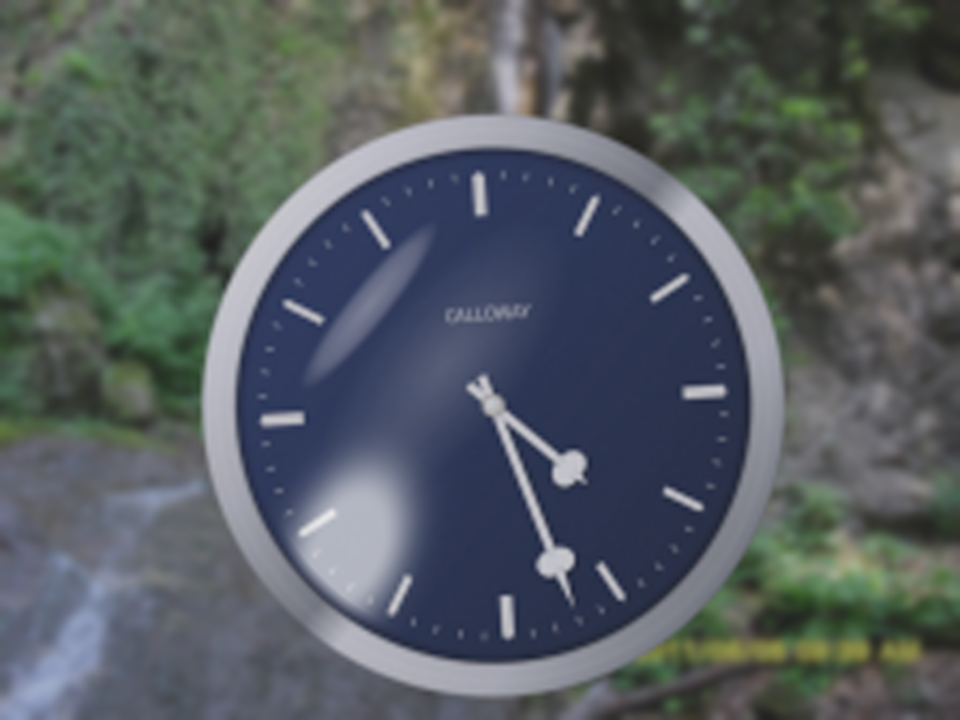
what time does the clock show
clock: 4:27
